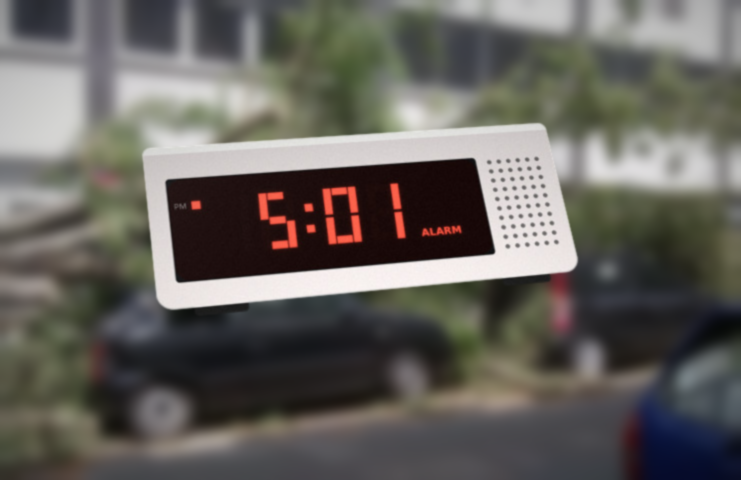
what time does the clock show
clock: 5:01
